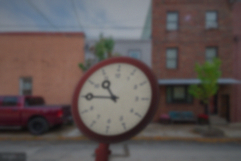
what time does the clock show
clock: 10:45
